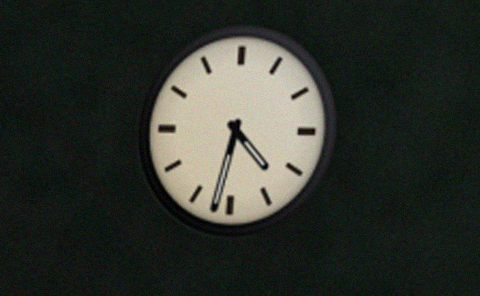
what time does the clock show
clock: 4:32
